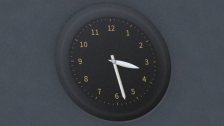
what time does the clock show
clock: 3:28
